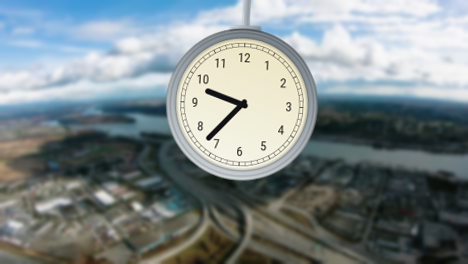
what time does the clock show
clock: 9:37
